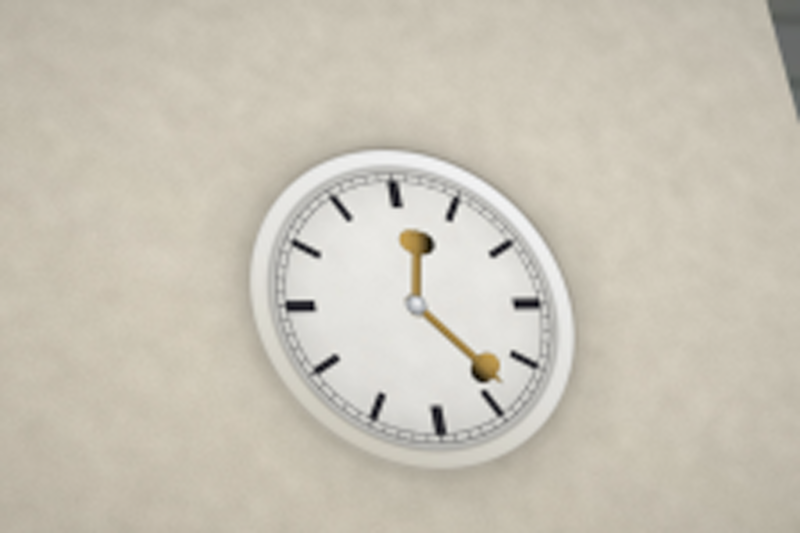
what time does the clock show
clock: 12:23
